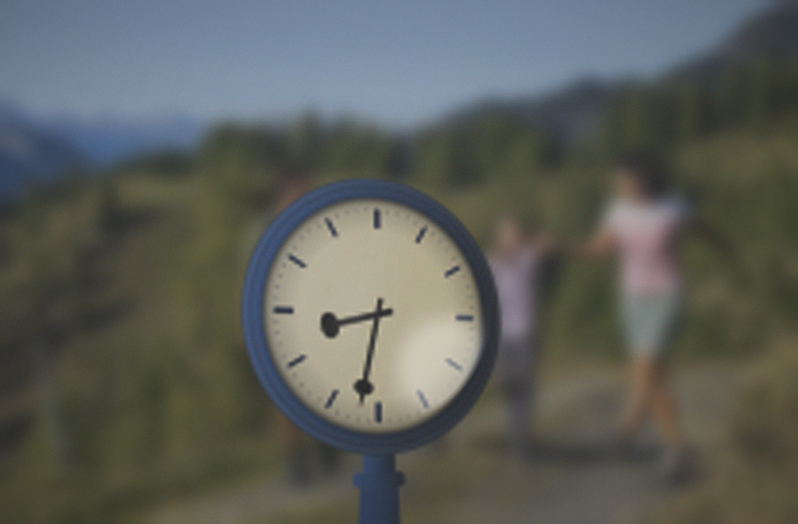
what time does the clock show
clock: 8:32
